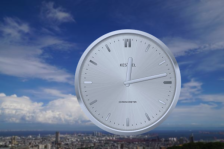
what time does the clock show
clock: 12:13
